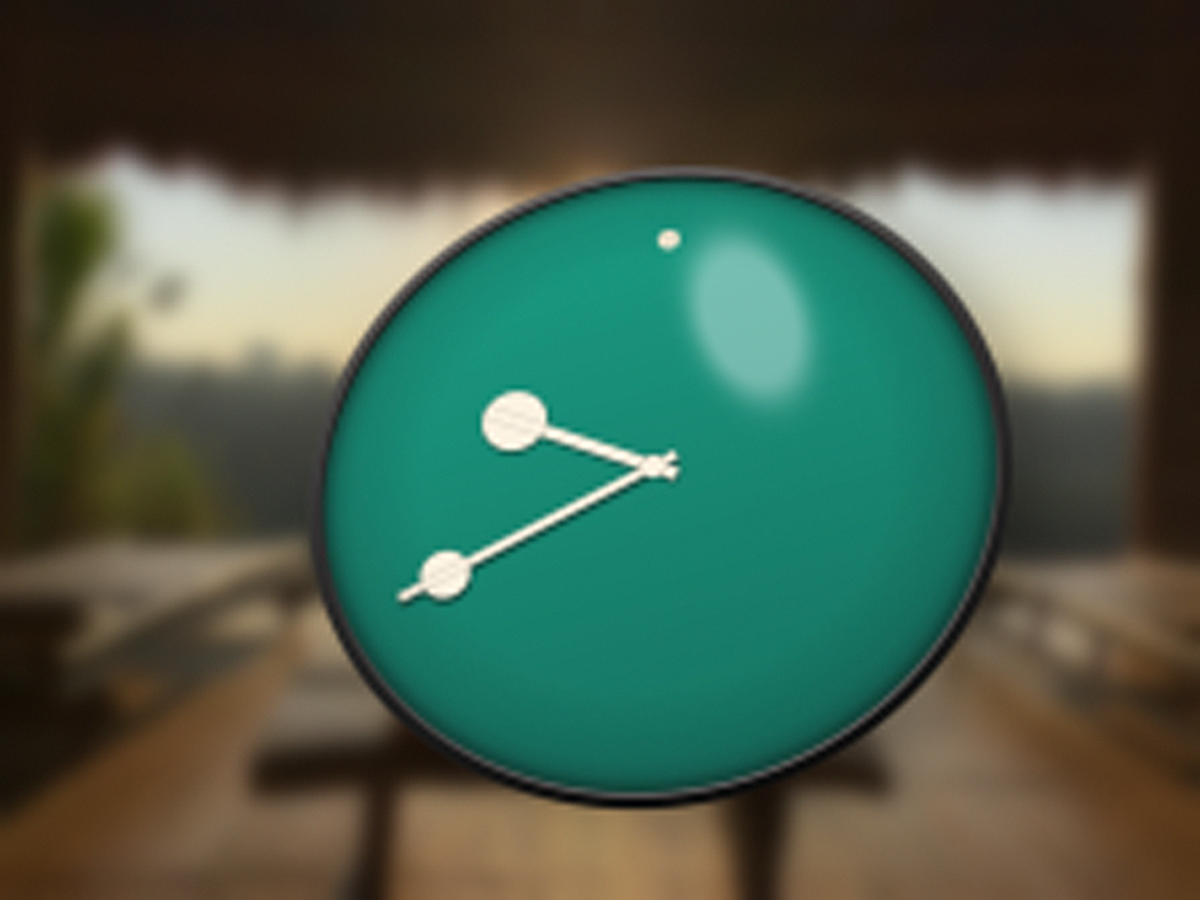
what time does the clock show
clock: 9:40
